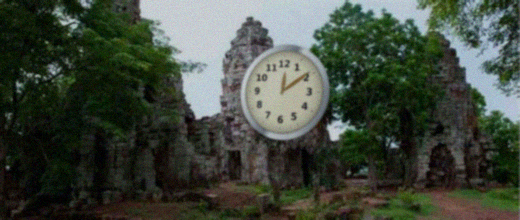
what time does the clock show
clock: 12:09
